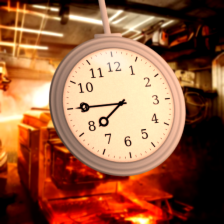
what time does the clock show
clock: 7:45
